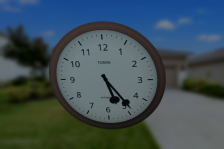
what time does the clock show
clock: 5:24
